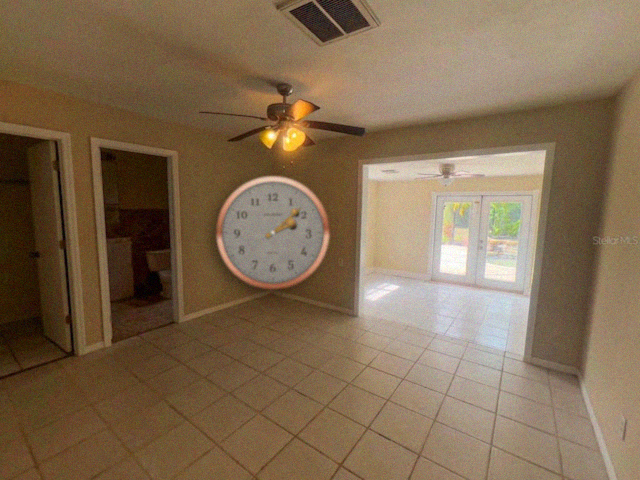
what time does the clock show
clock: 2:08
